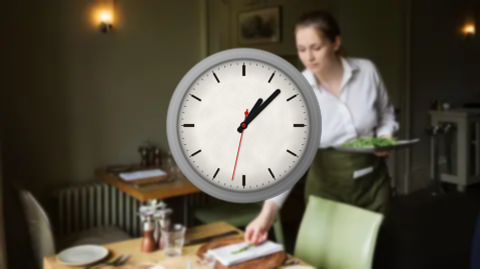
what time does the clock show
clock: 1:07:32
